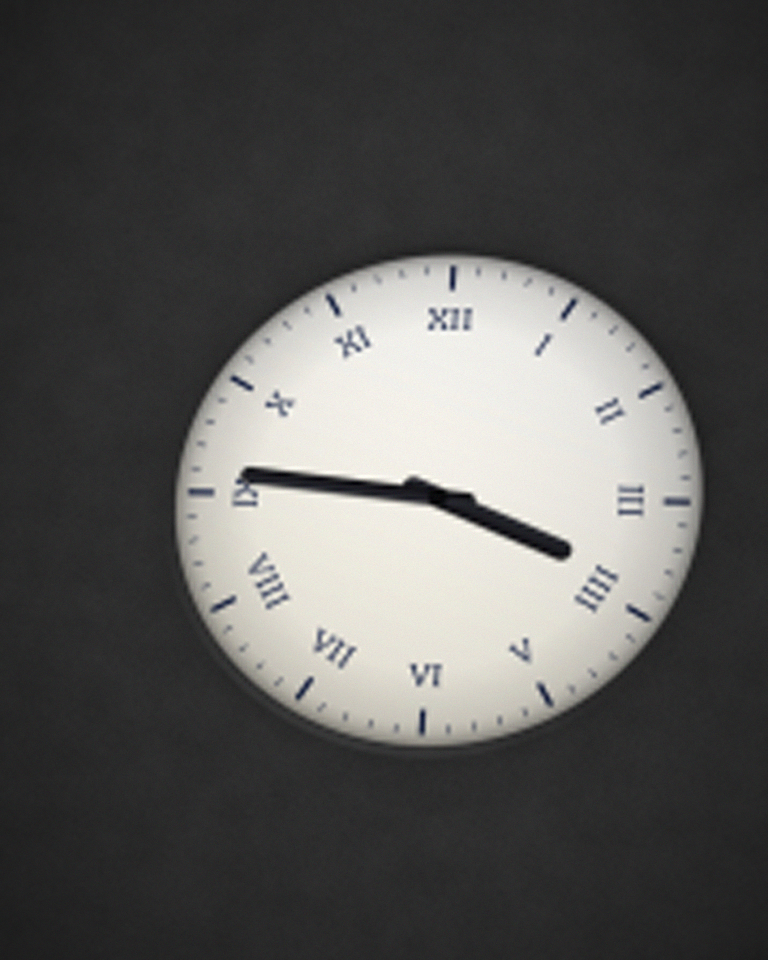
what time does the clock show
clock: 3:46
